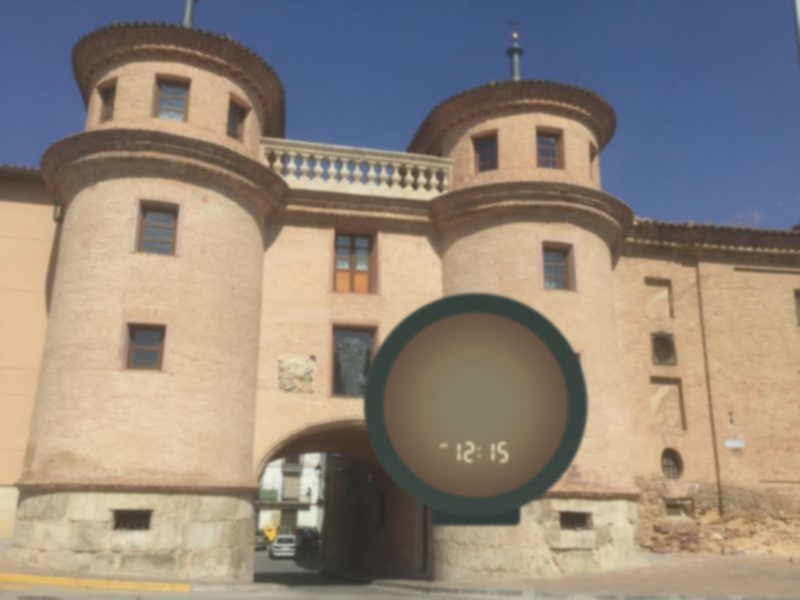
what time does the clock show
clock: 12:15
